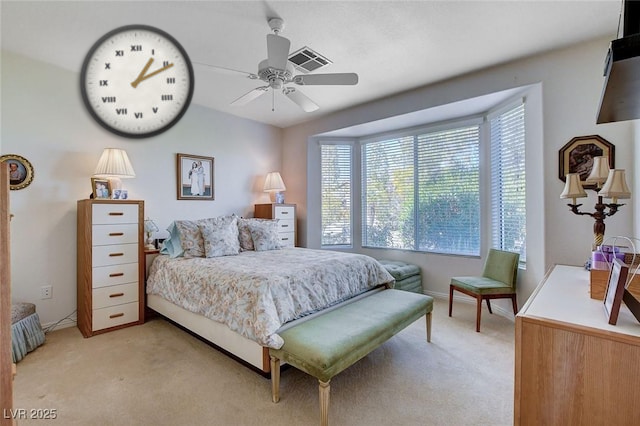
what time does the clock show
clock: 1:11
